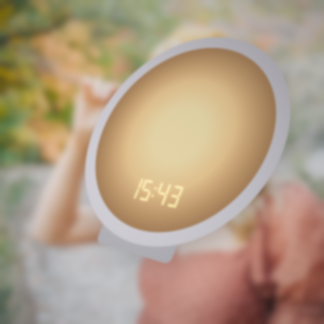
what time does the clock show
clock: 15:43
